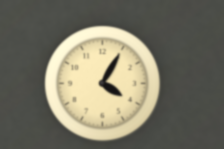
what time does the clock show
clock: 4:05
